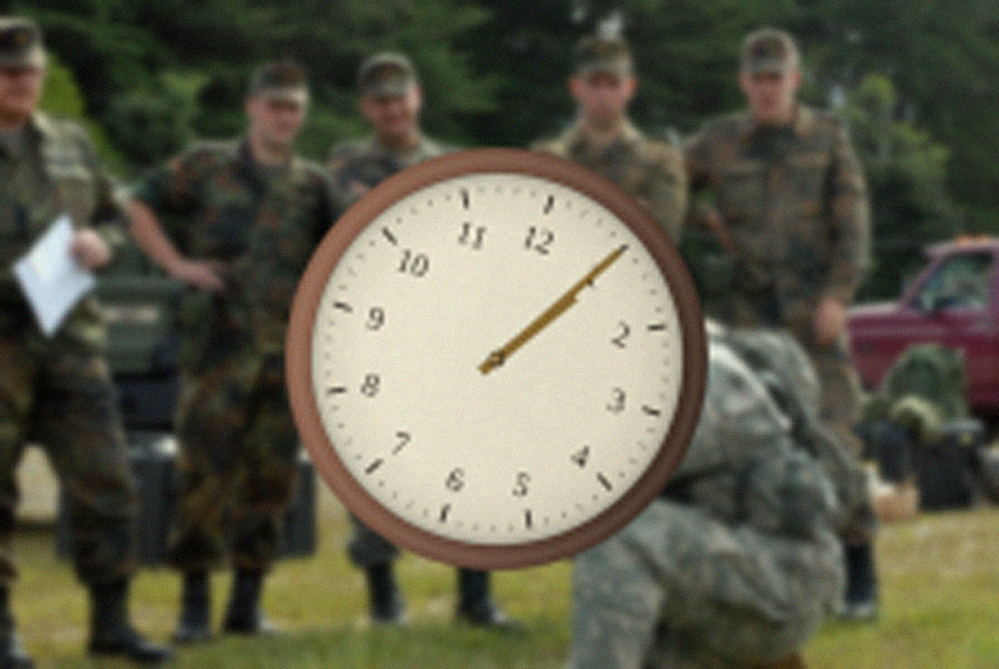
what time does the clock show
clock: 1:05
